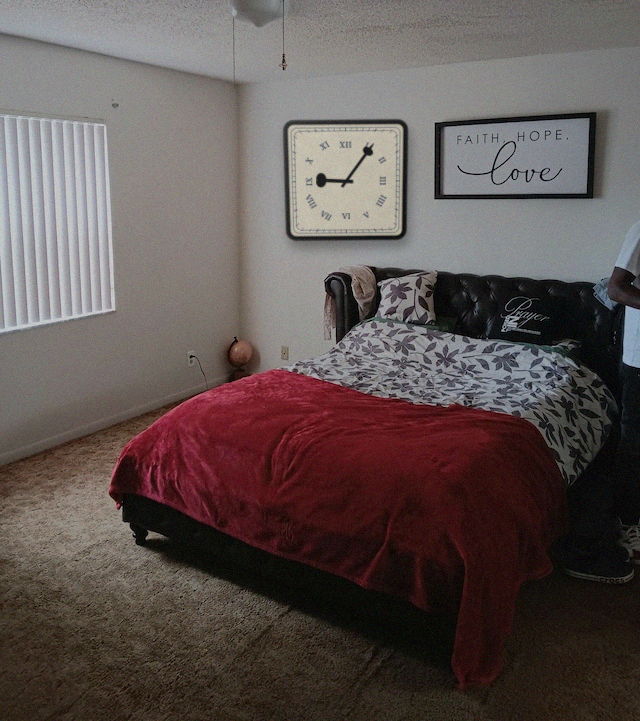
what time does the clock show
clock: 9:06
